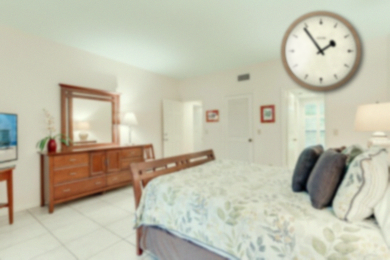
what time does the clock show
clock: 1:54
